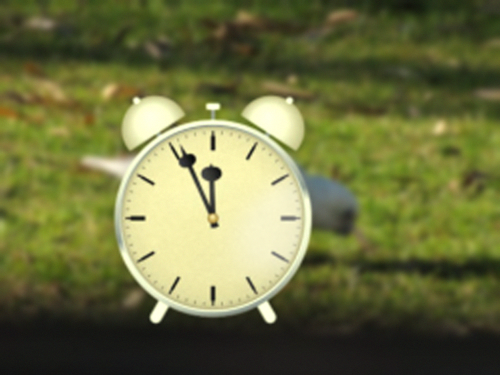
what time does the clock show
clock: 11:56
